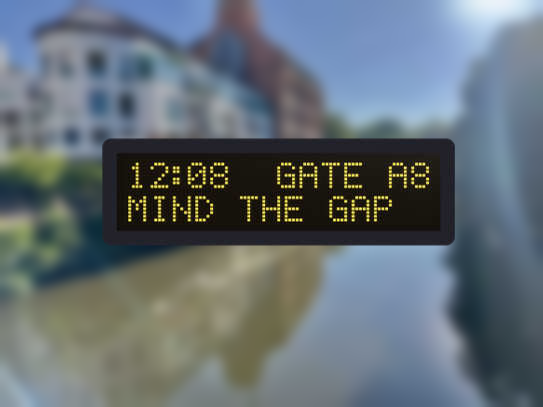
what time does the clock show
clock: 12:08
